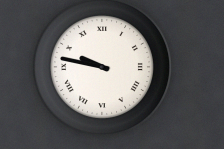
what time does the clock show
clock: 9:47
